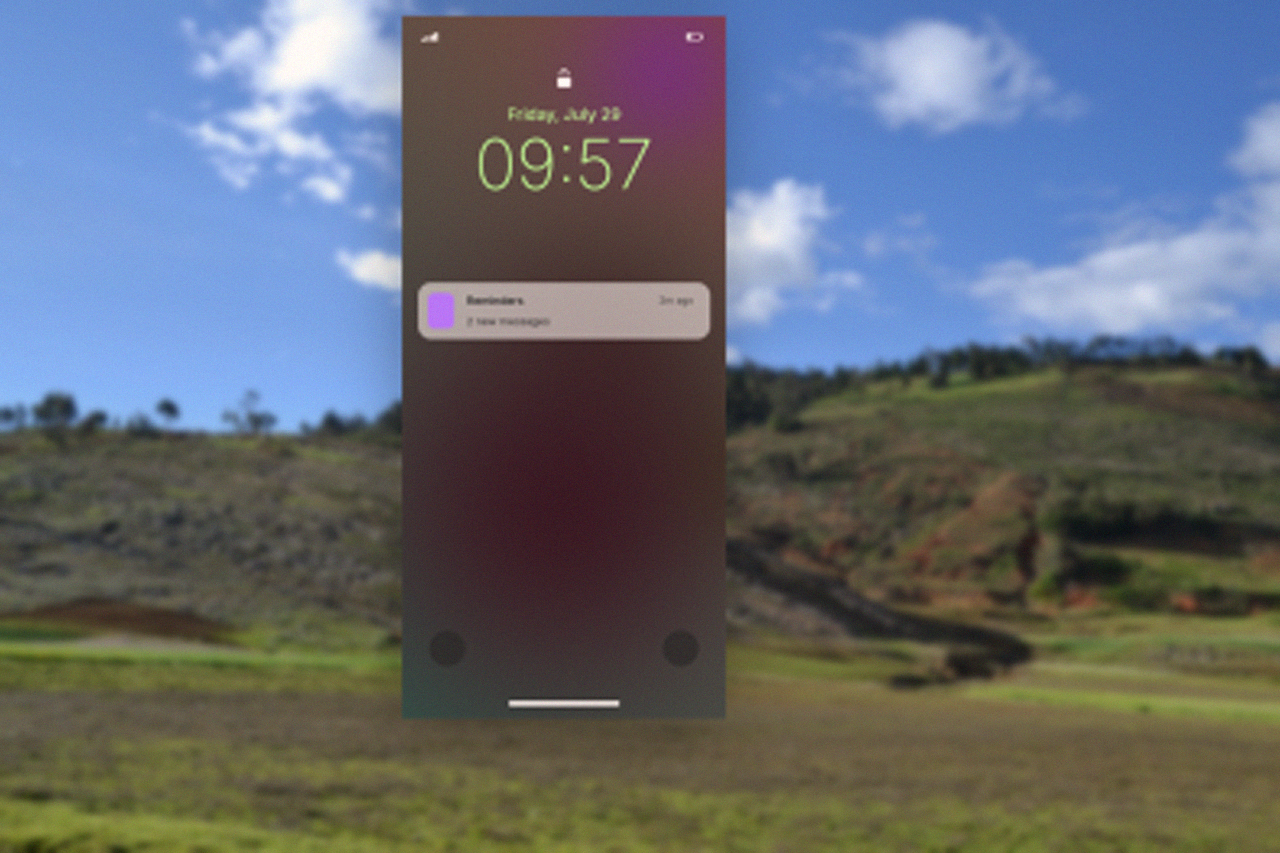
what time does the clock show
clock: 9:57
